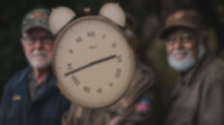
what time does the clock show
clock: 2:43
